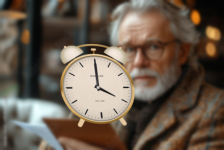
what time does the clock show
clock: 4:00
